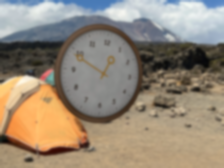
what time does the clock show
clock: 12:49
